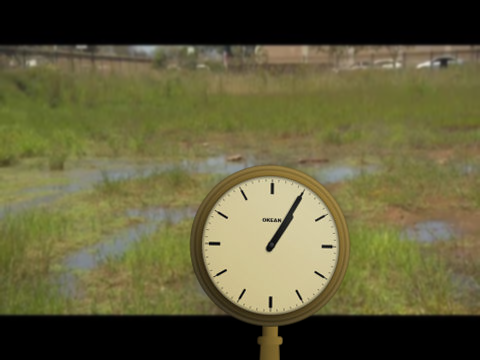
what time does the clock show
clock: 1:05
